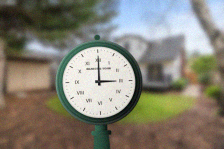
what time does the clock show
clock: 3:00
